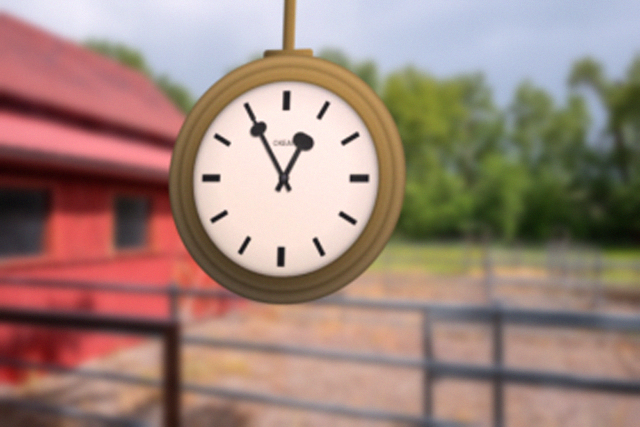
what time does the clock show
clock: 12:55
